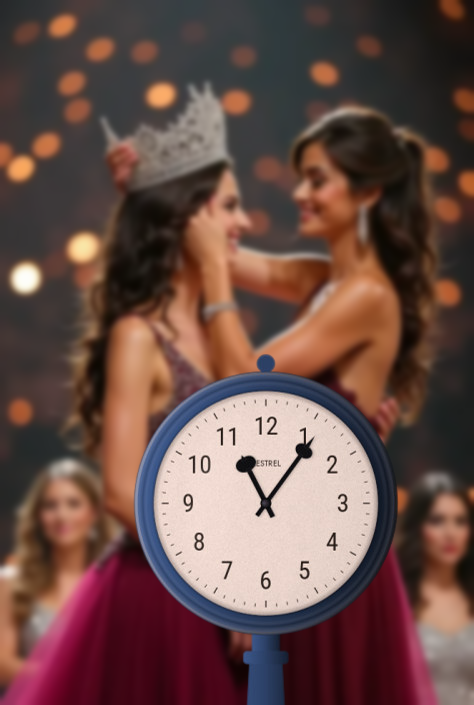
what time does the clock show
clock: 11:06
